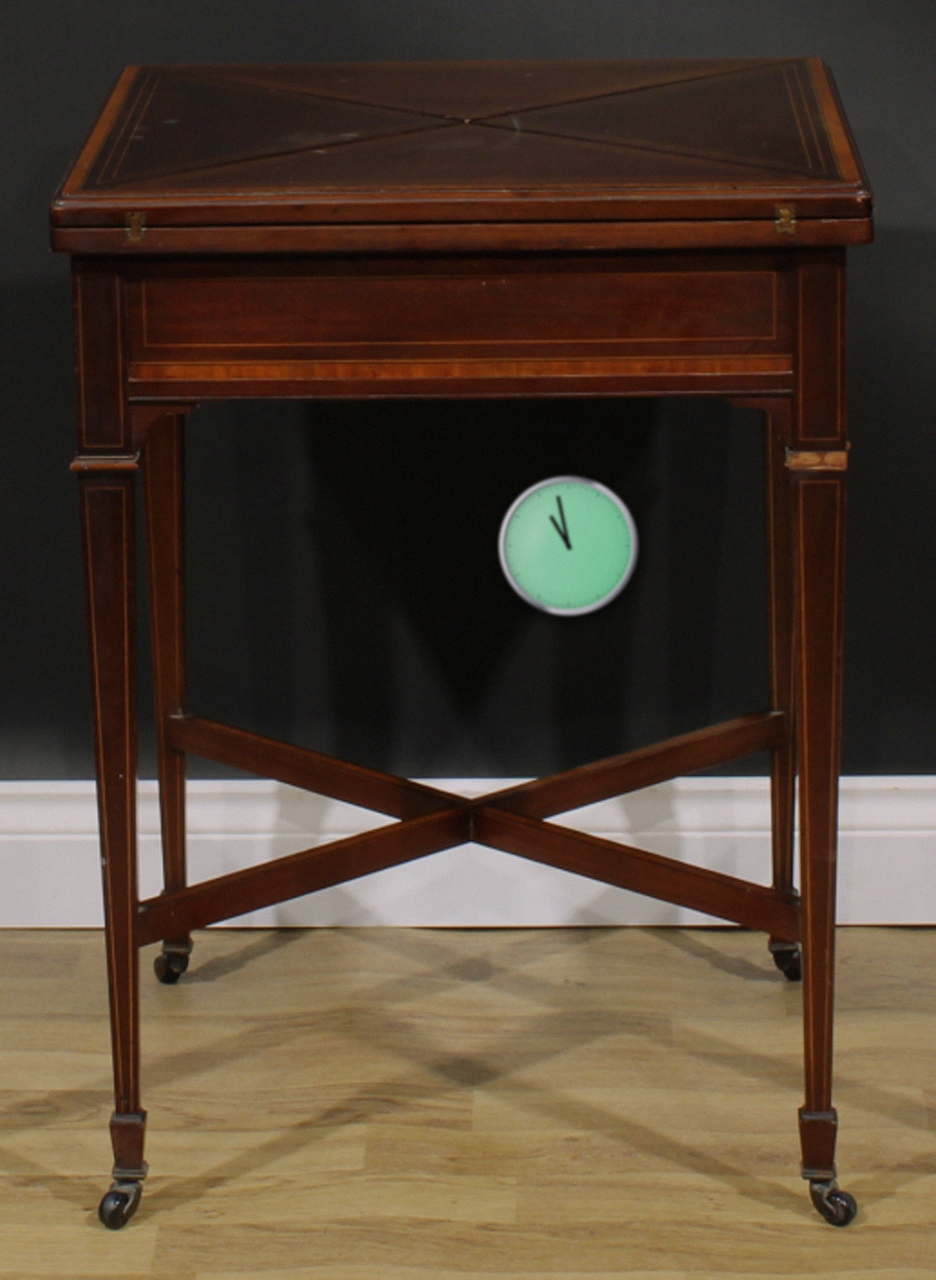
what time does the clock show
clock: 10:58
